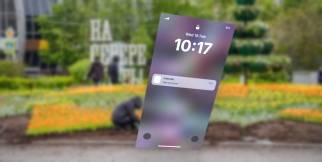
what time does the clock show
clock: 10:17
